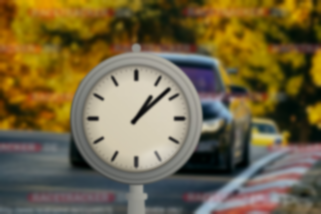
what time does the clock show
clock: 1:08
